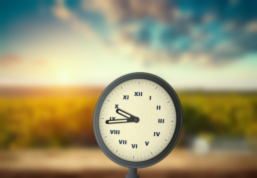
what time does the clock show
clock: 9:44
